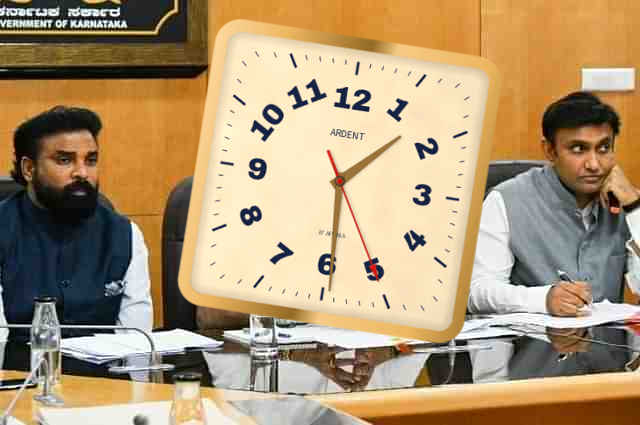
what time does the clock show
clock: 1:29:25
